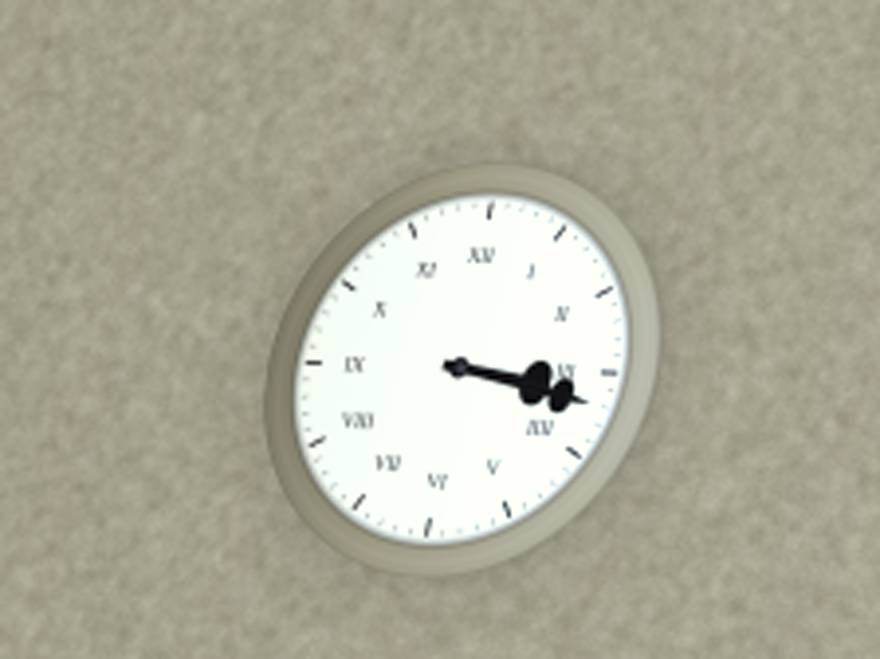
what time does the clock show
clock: 3:17
